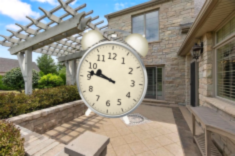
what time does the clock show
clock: 9:47
